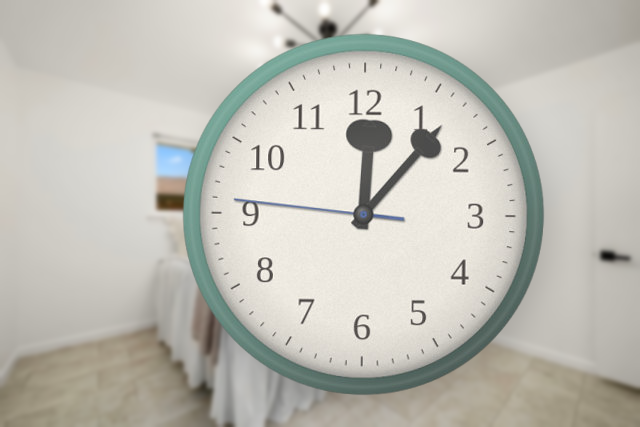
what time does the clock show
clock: 12:06:46
